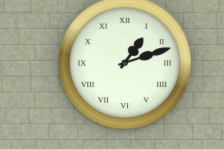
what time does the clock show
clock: 1:12
